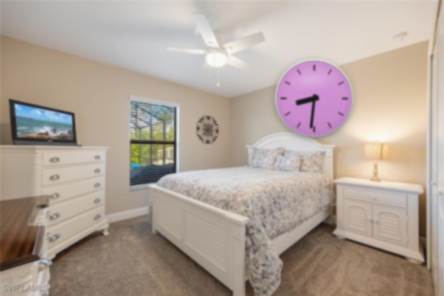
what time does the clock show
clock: 8:31
